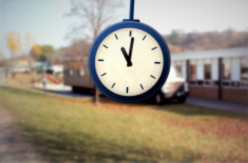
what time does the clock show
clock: 11:01
